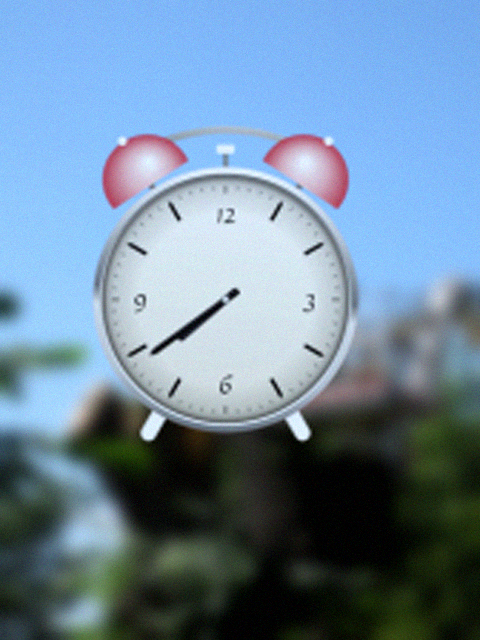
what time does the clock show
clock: 7:39
